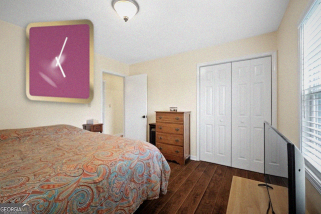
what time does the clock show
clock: 5:04
